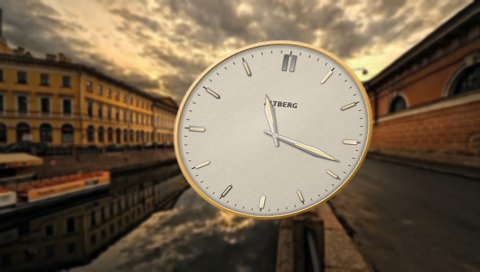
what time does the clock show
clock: 11:18
